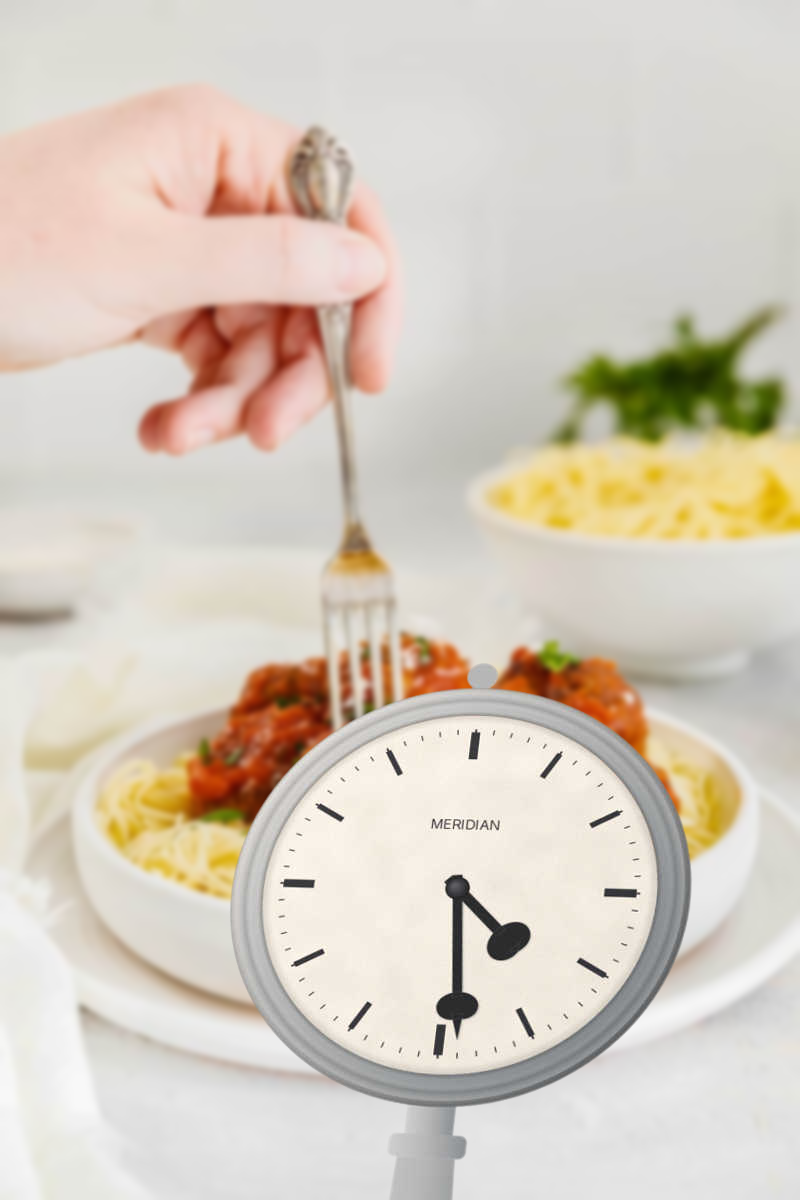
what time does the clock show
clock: 4:29
